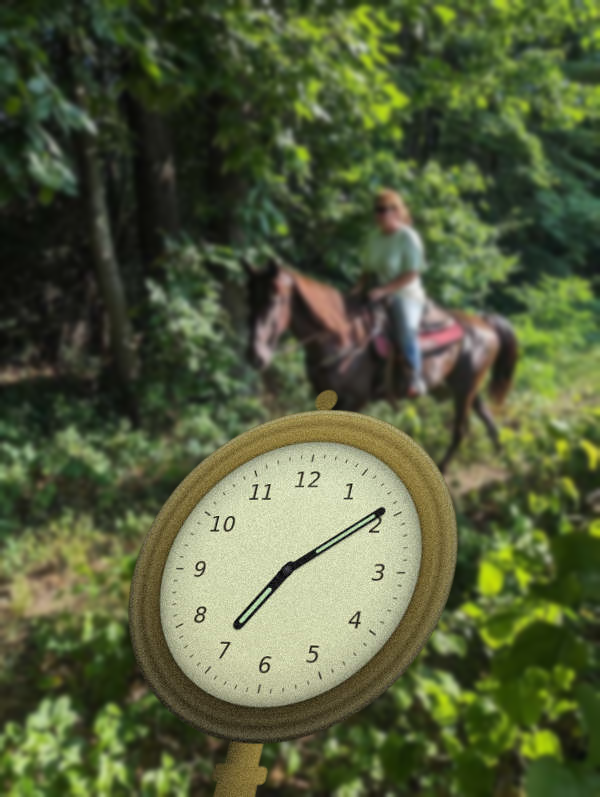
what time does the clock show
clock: 7:09
